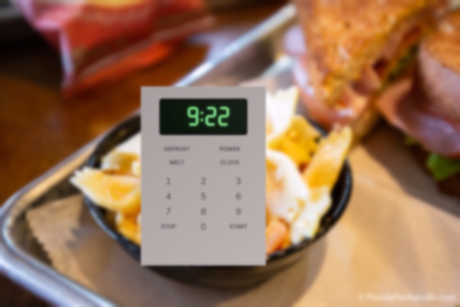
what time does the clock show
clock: 9:22
